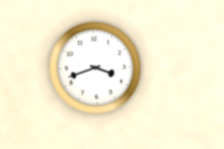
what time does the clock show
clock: 3:42
